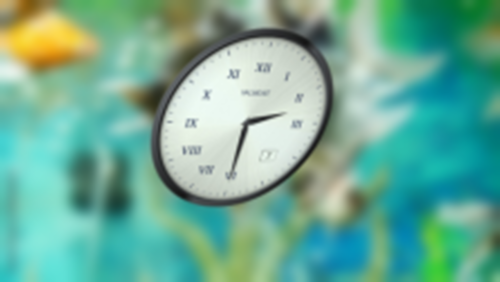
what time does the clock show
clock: 2:30
